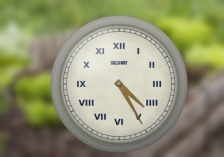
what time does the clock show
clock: 4:25
